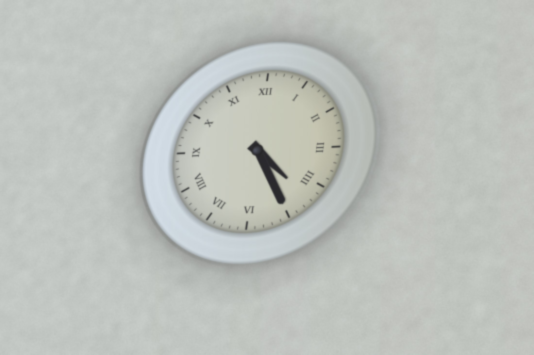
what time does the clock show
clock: 4:25
